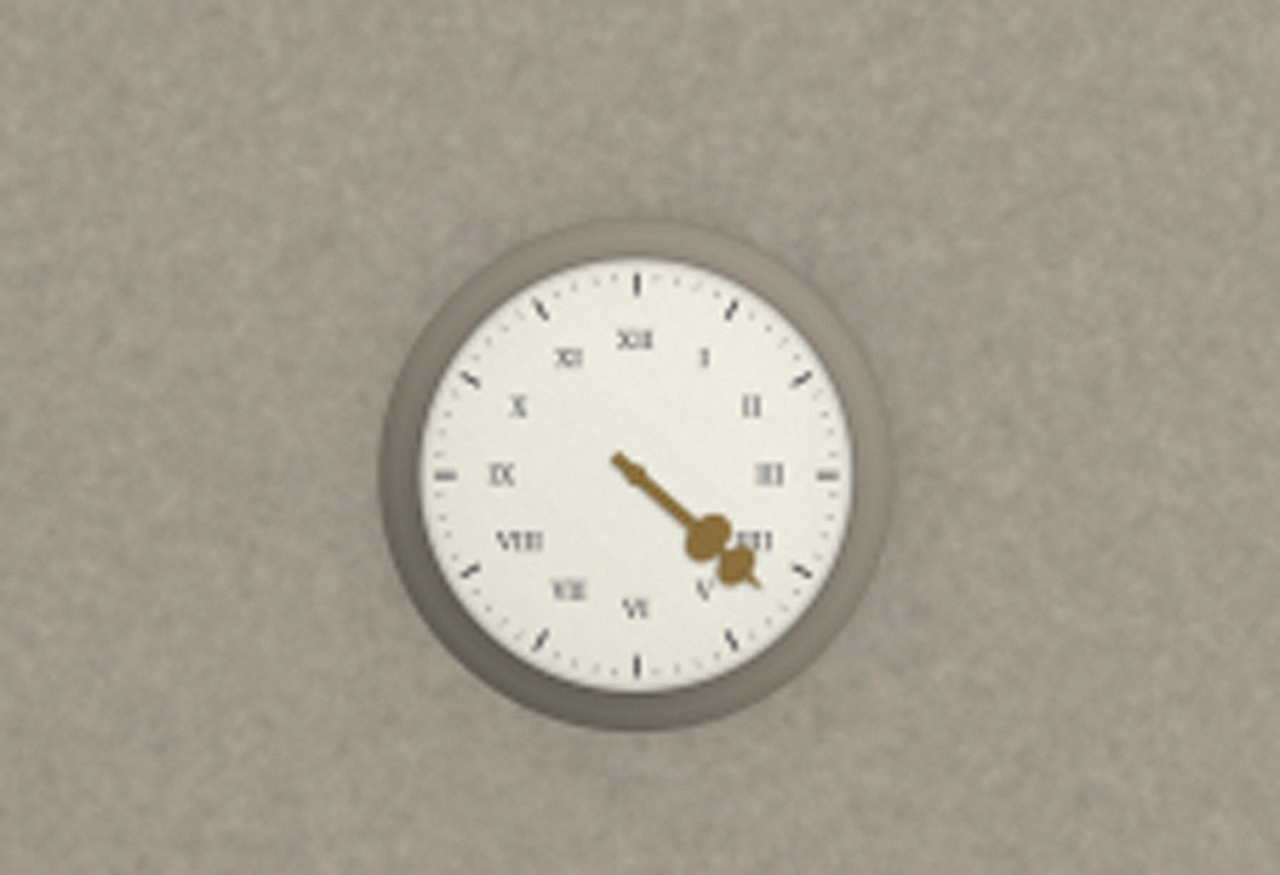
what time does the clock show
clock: 4:22
